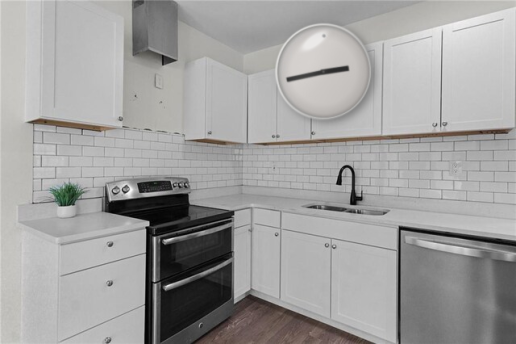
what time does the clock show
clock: 2:43
